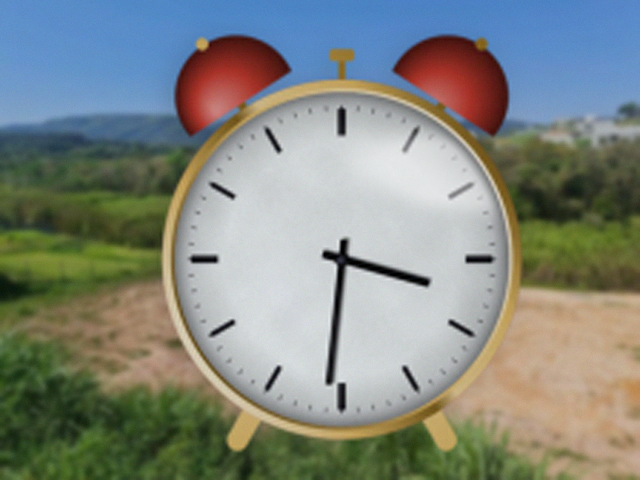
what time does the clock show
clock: 3:31
